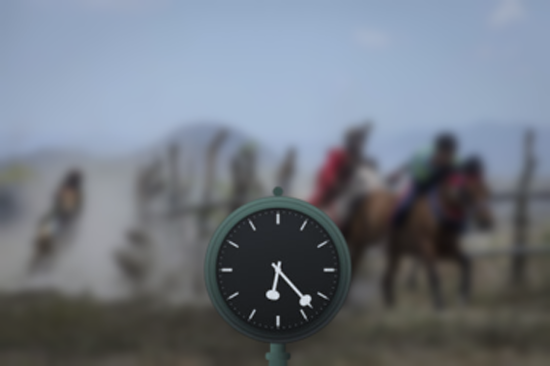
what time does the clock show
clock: 6:23
